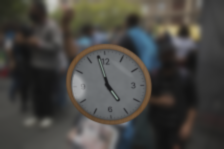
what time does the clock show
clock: 4:58
